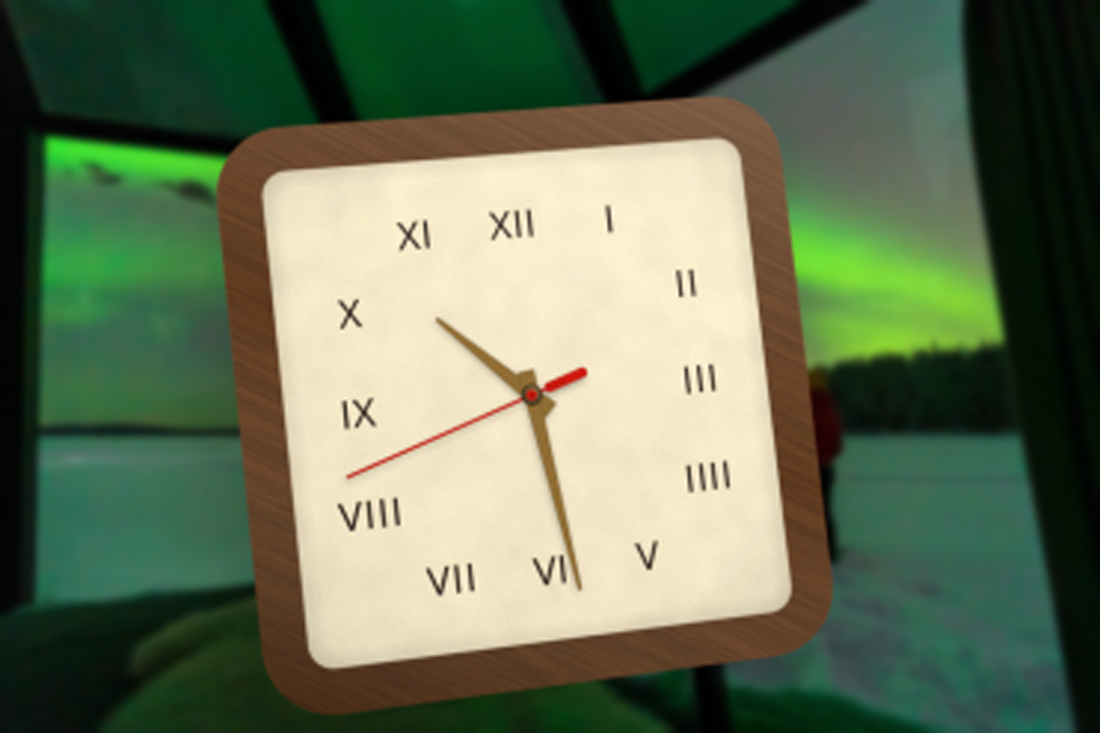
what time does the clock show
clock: 10:28:42
